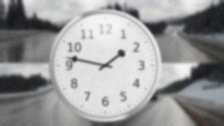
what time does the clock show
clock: 1:47
